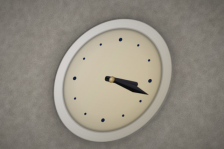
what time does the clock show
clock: 3:18
